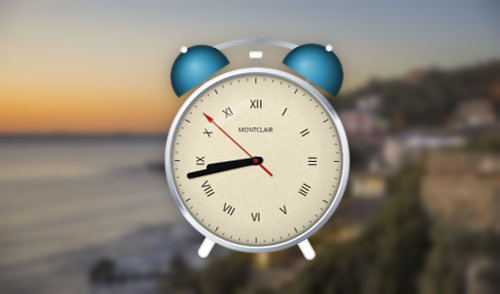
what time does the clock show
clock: 8:42:52
